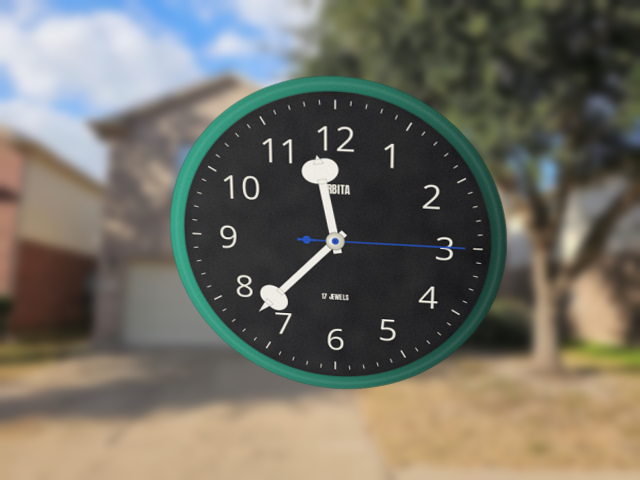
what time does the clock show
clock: 11:37:15
